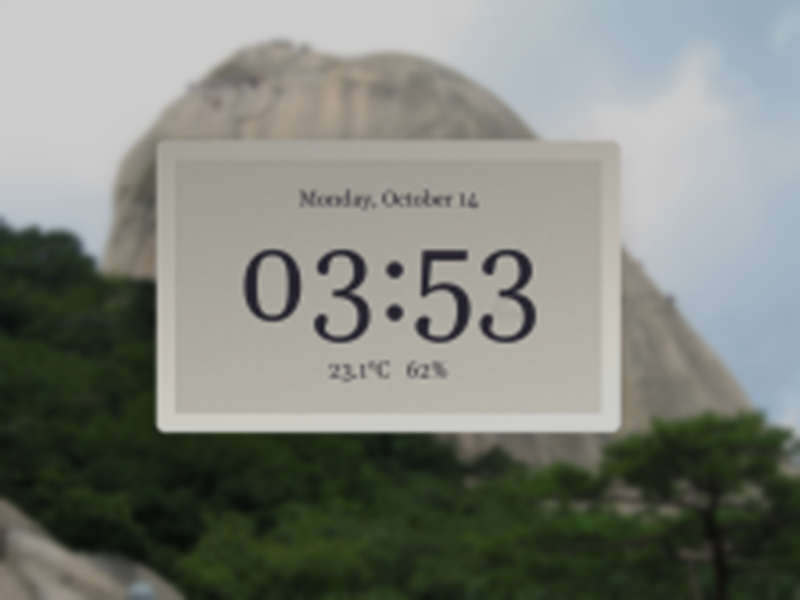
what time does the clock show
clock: 3:53
